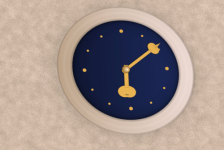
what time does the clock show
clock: 6:09
